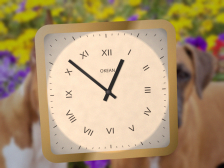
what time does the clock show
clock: 12:52
